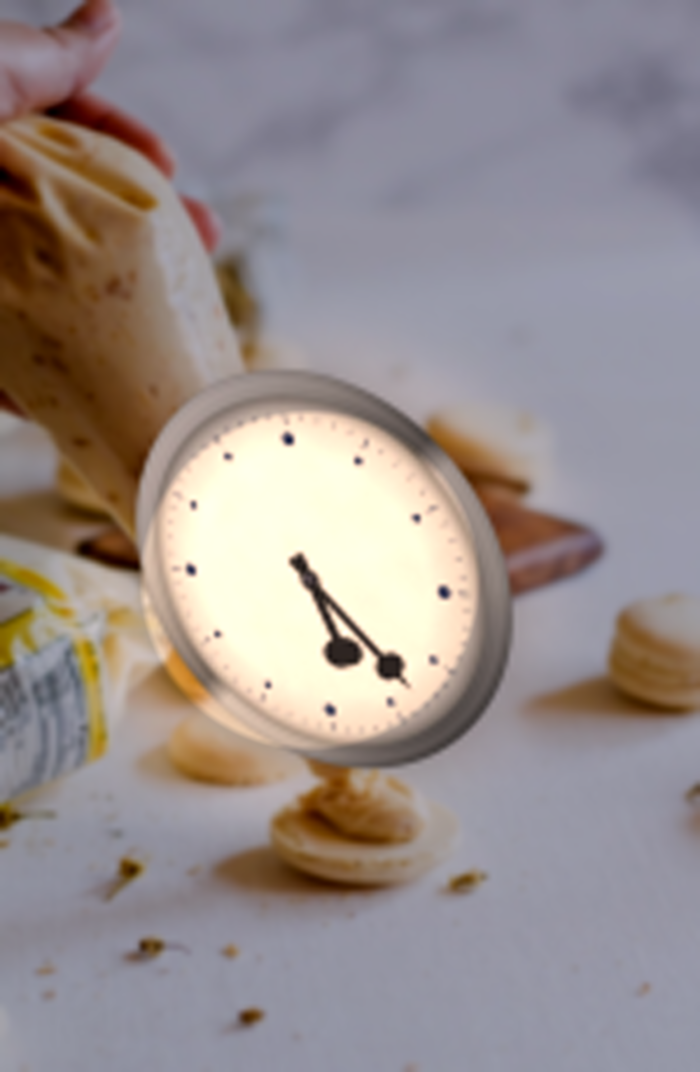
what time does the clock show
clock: 5:23
